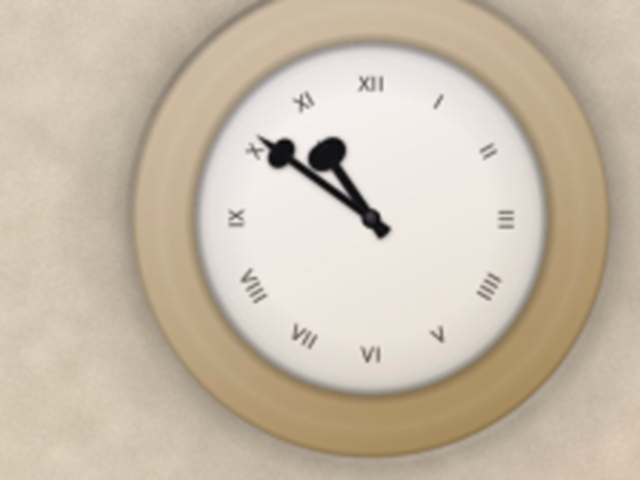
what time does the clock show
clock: 10:51
